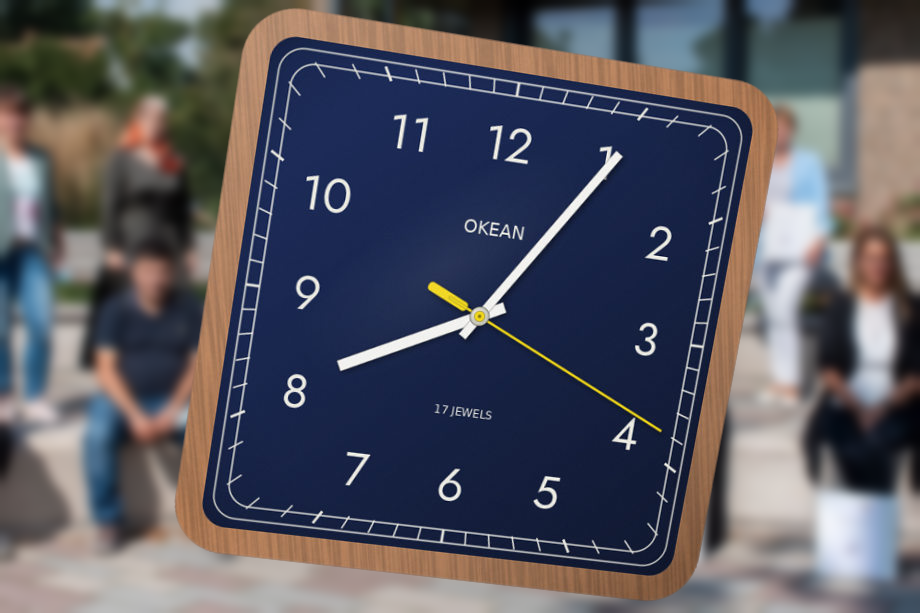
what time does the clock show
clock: 8:05:19
